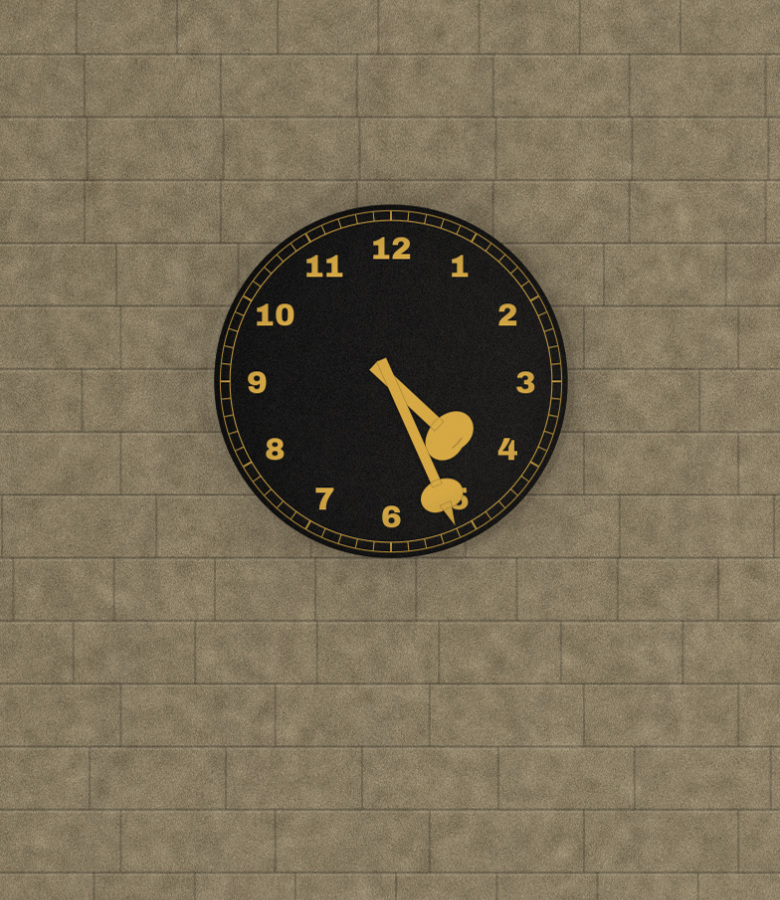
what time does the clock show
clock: 4:26
